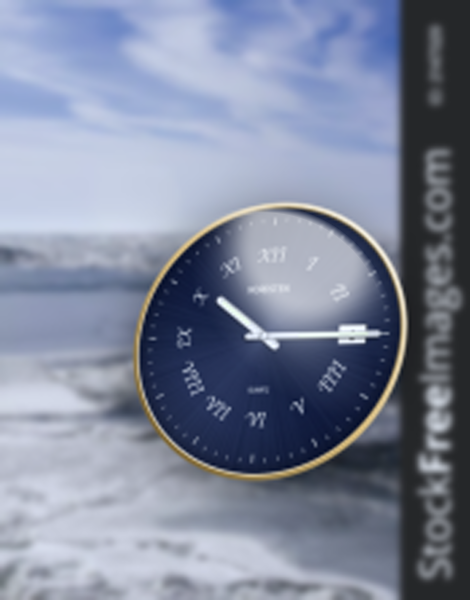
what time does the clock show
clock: 10:15
